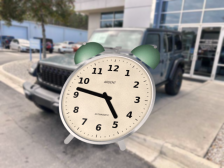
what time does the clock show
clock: 4:47
